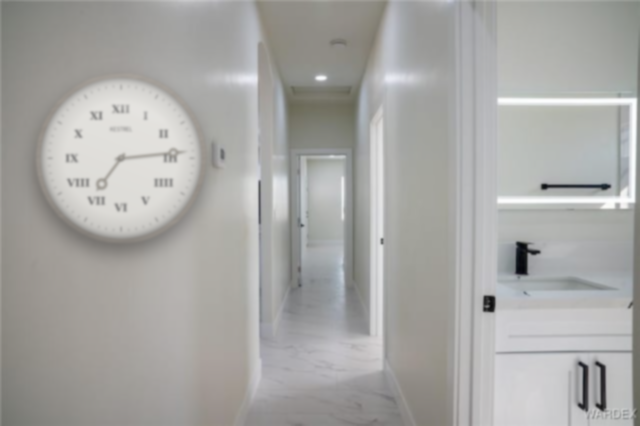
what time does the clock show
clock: 7:14
